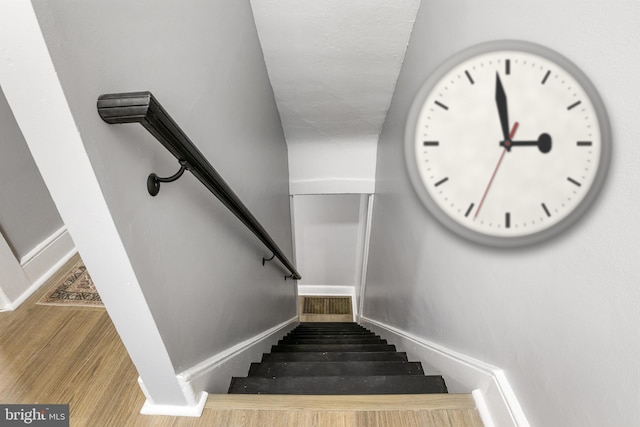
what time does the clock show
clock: 2:58:34
